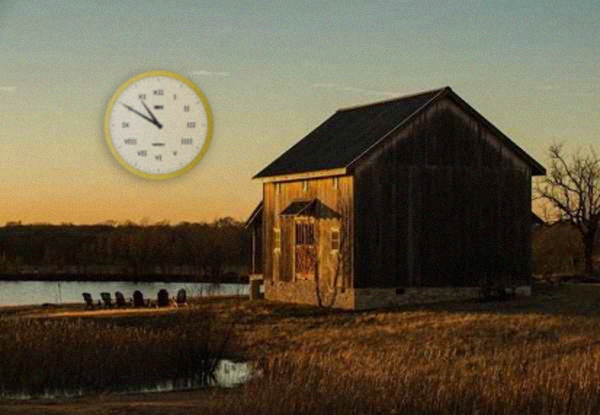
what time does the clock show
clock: 10:50
